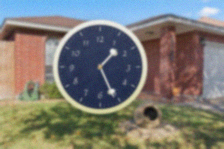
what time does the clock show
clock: 1:26
